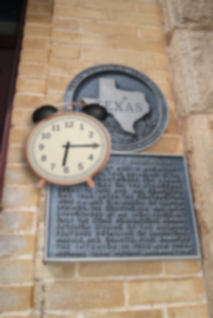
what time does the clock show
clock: 6:15
